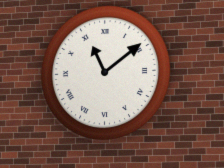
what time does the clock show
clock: 11:09
